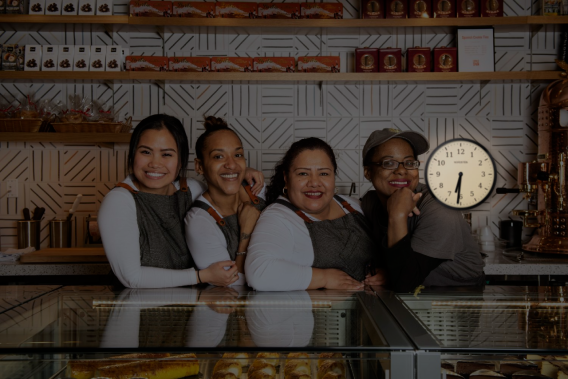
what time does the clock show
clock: 6:31
